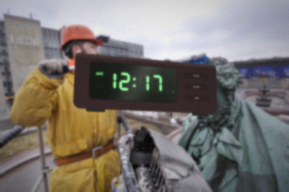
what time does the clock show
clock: 12:17
